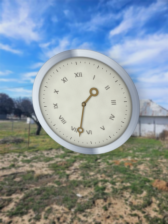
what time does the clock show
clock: 1:33
